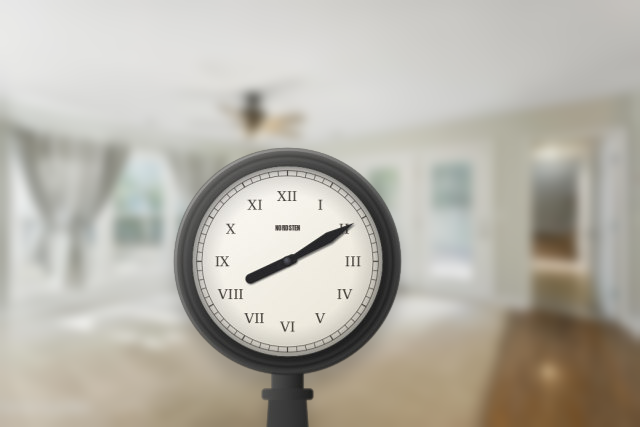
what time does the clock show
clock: 8:10
